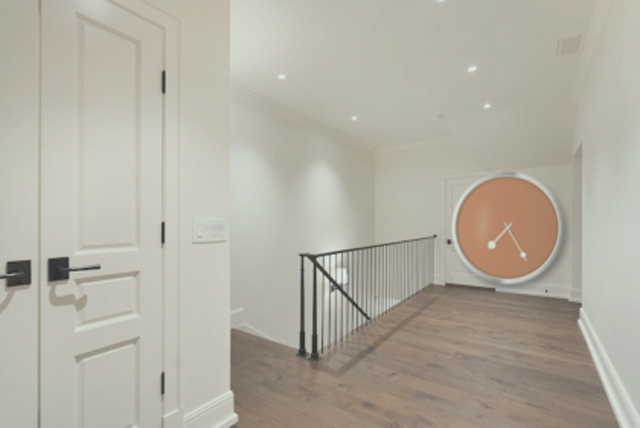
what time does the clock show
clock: 7:25
